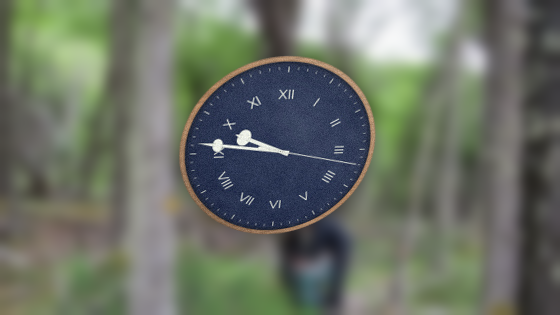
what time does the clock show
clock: 9:46:17
